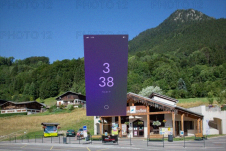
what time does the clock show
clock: 3:38
